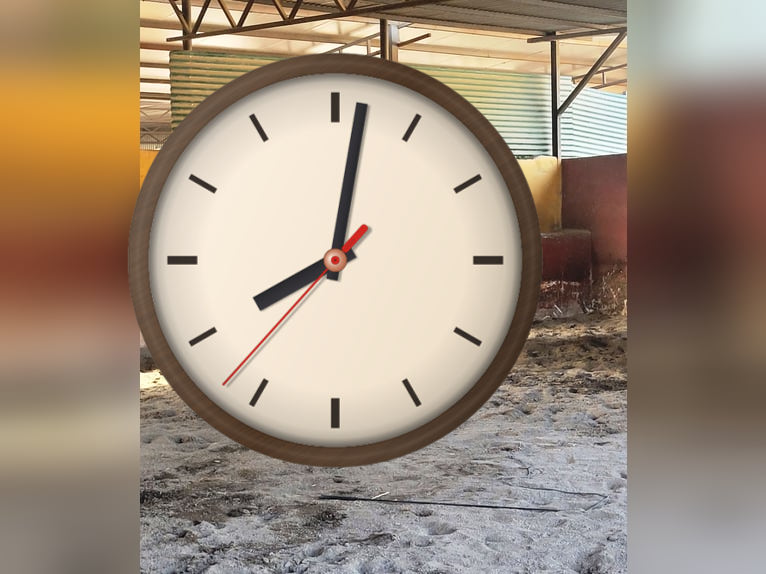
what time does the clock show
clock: 8:01:37
